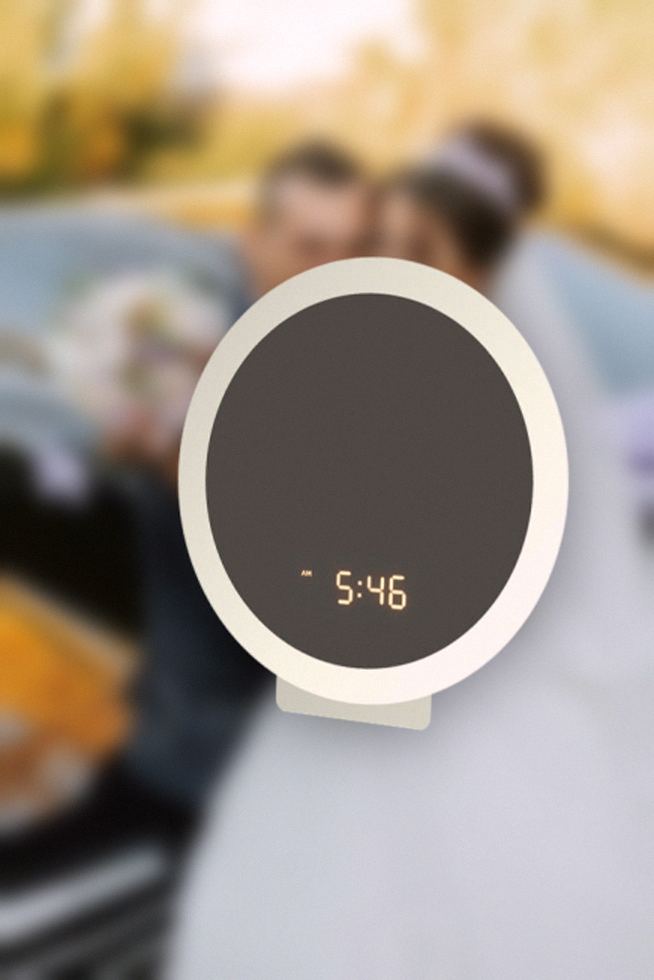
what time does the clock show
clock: 5:46
